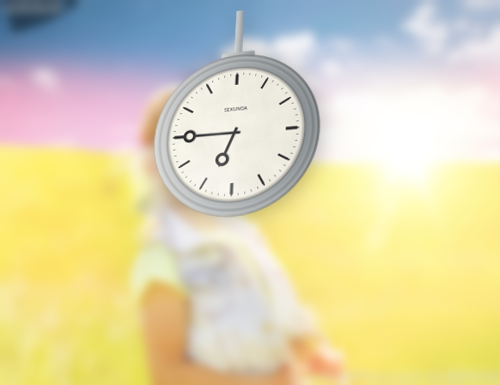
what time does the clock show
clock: 6:45
